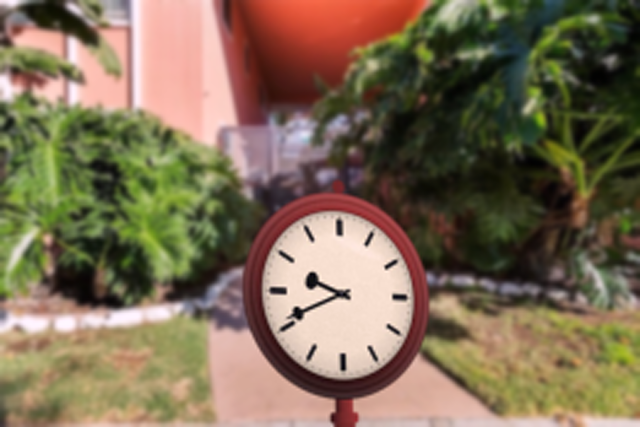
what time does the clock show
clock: 9:41
